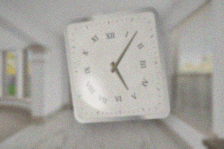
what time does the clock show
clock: 5:07
